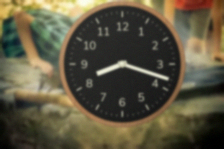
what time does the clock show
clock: 8:18
